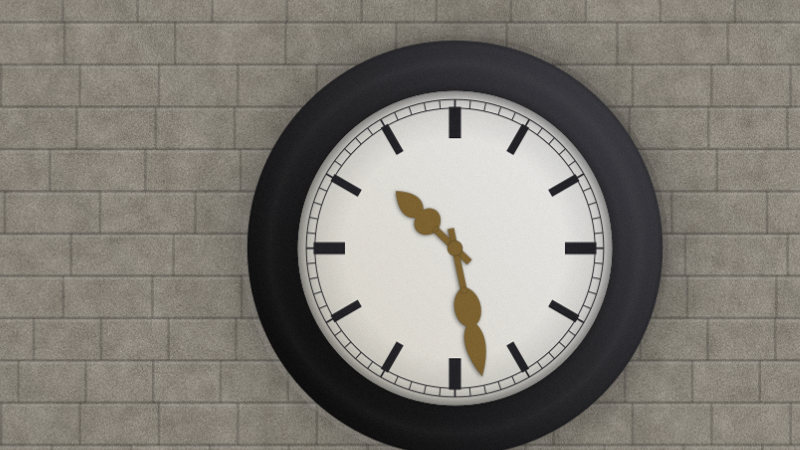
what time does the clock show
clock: 10:28
